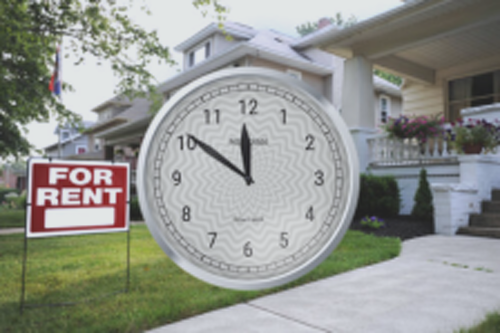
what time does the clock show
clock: 11:51
